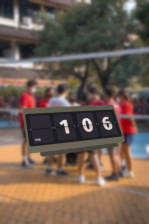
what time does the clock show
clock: 1:06
